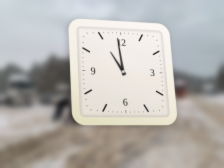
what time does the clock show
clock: 10:59
